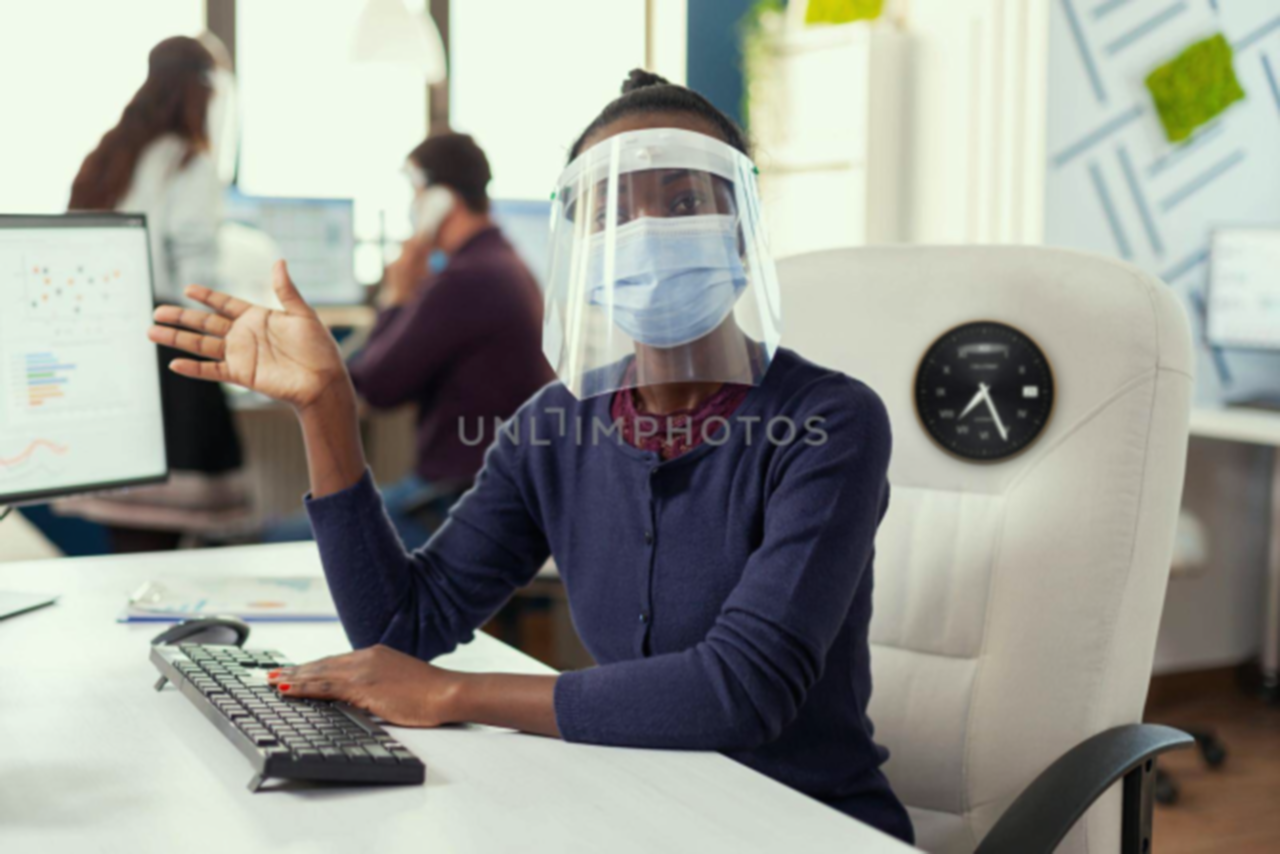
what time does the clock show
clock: 7:26
